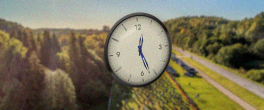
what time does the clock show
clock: 12:27
